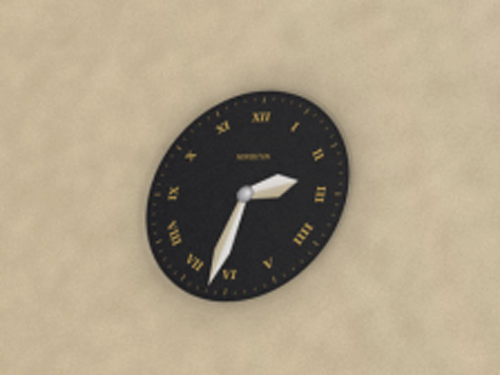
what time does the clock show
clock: 2:32
